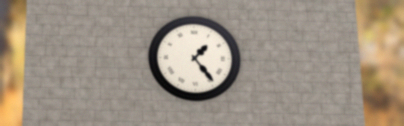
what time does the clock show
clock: 1:24
